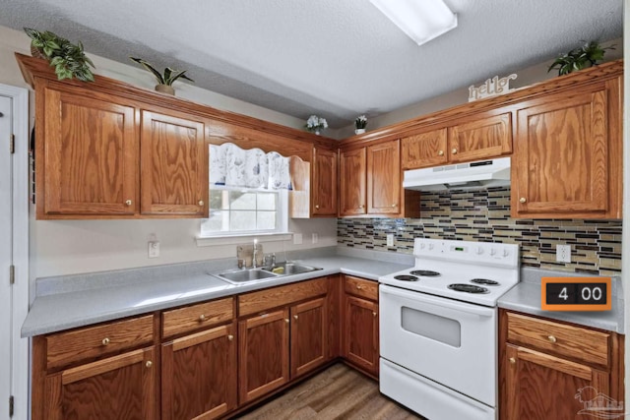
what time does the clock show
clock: 4:00
